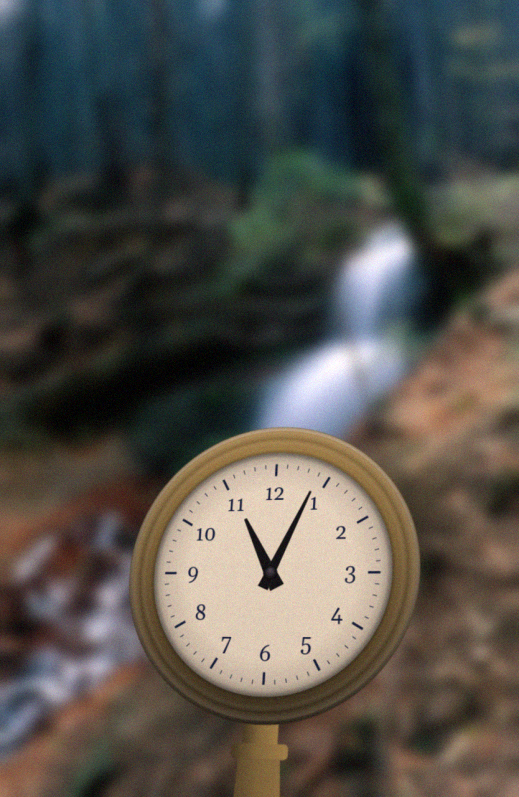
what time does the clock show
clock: 11:04
